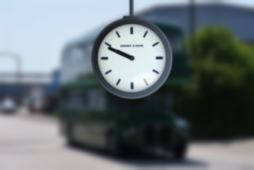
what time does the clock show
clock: 9:49
